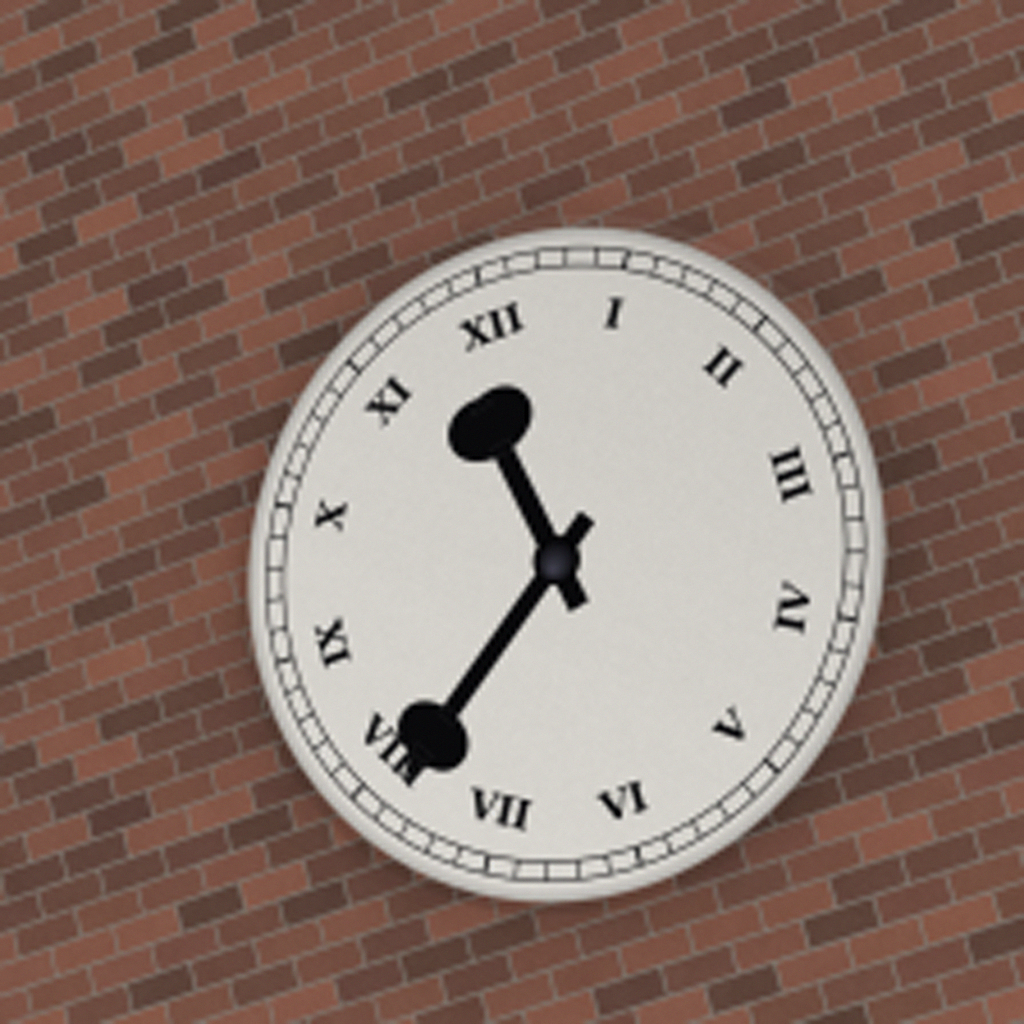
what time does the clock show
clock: 11:39
